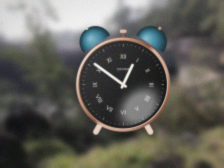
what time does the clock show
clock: 12:51
